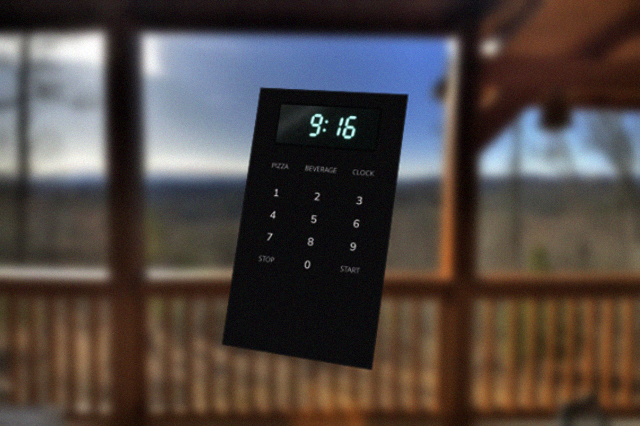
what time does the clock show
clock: 9:16
